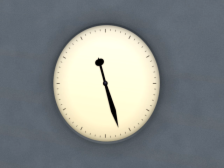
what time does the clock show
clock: 11:27
